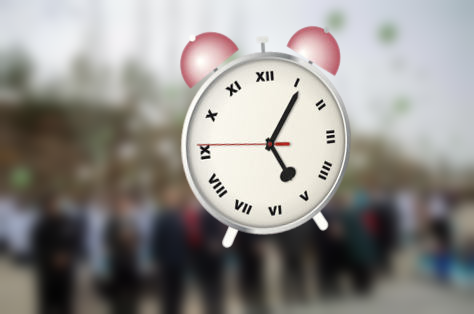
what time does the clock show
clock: 5:05:46
